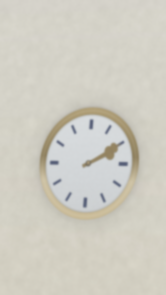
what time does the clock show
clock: 2:10
